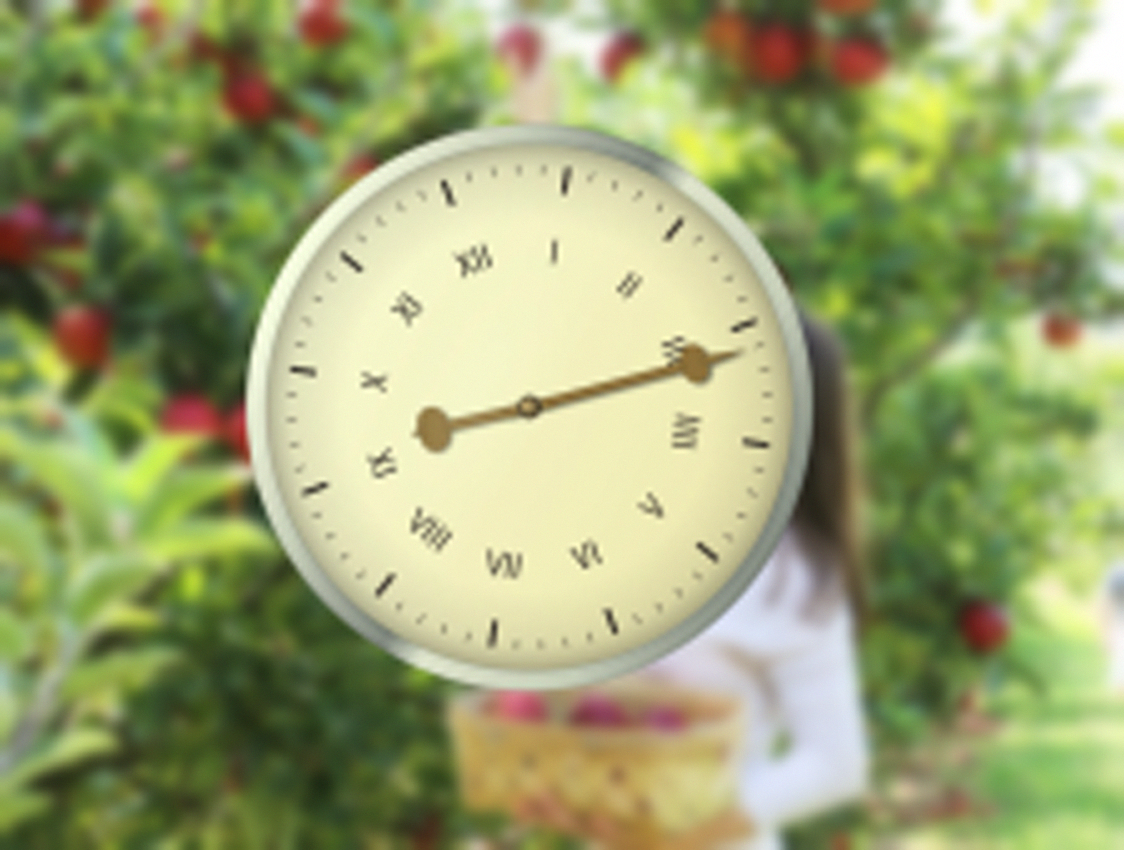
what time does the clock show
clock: 9:16
